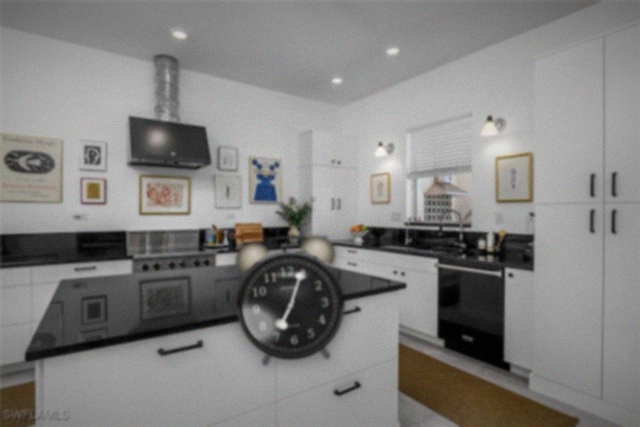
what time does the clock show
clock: 7:04
